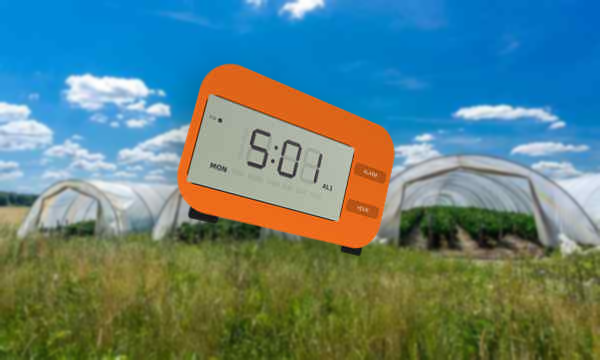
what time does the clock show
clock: 5:01
